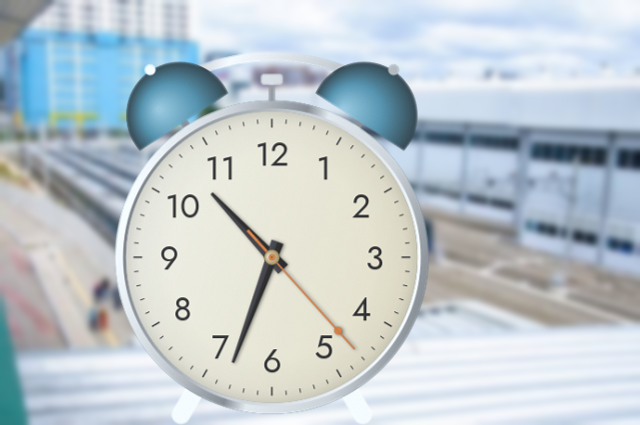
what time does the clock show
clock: 10:33:23
